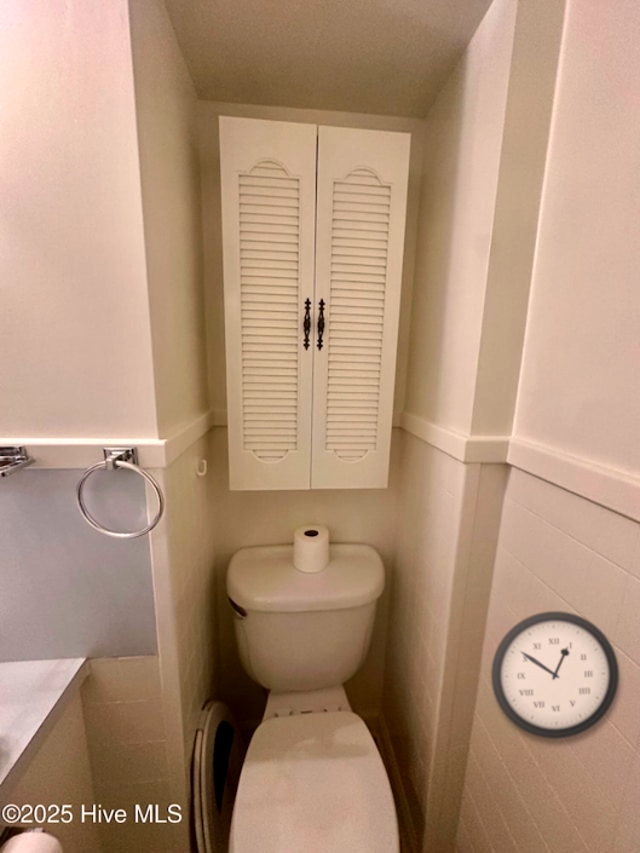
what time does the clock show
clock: 12:51
